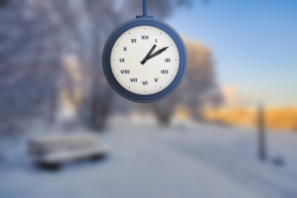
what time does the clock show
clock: 1:10
